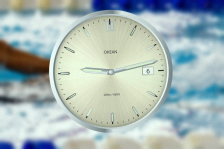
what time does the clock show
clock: 9:13
